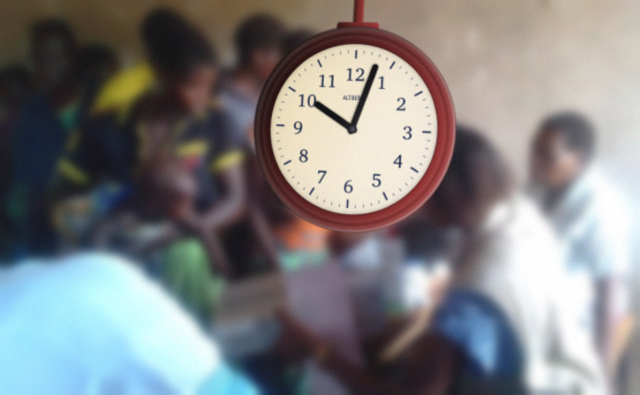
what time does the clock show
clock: 10:03
